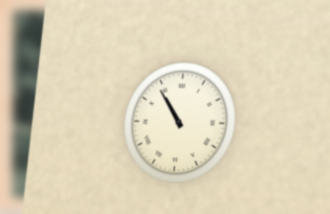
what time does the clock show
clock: 10:54
